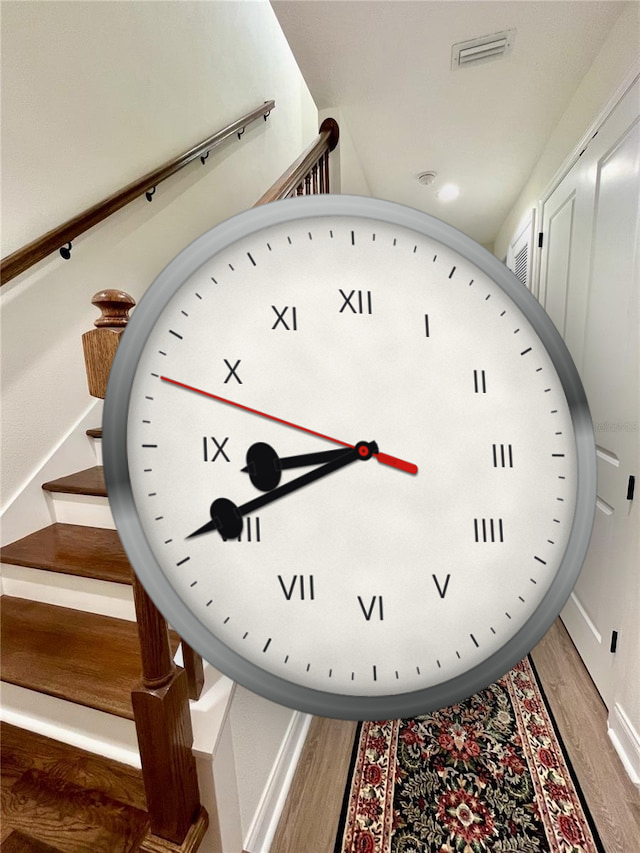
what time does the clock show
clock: 8:40:48
